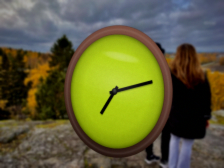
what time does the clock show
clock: 7:13
